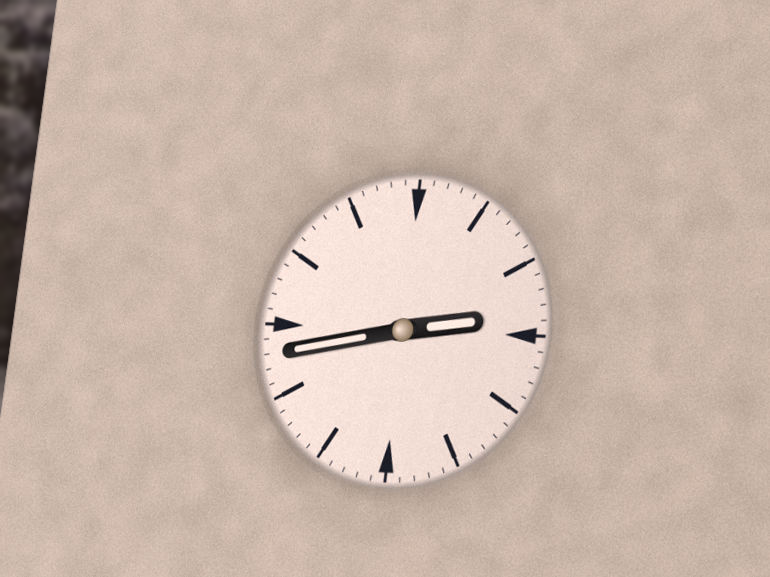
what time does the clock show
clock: 2:43
